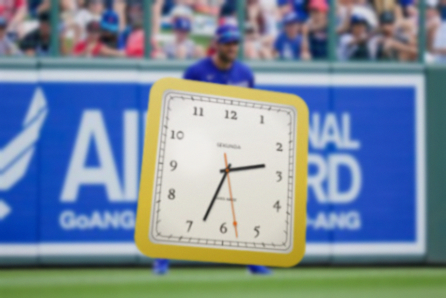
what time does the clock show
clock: 2:33:28
